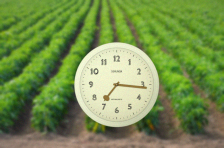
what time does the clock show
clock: 7:16
